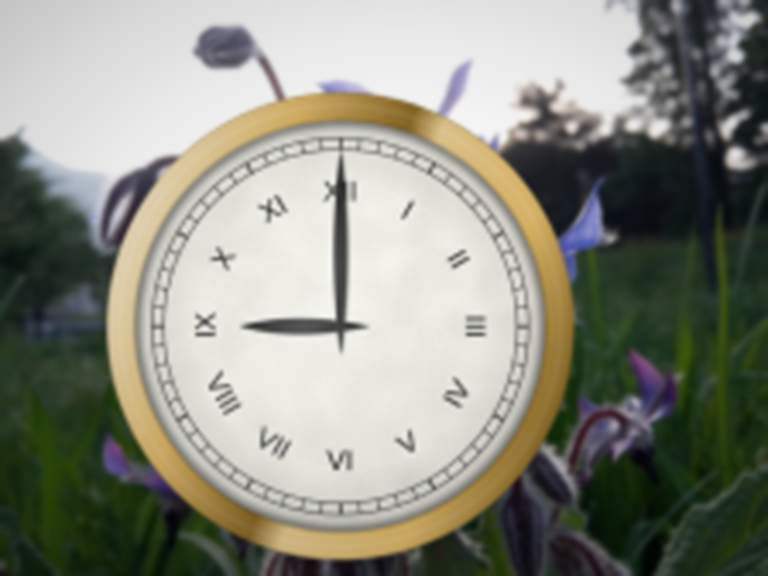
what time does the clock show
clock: 9:00
